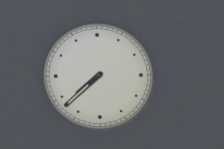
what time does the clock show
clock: 7:38
